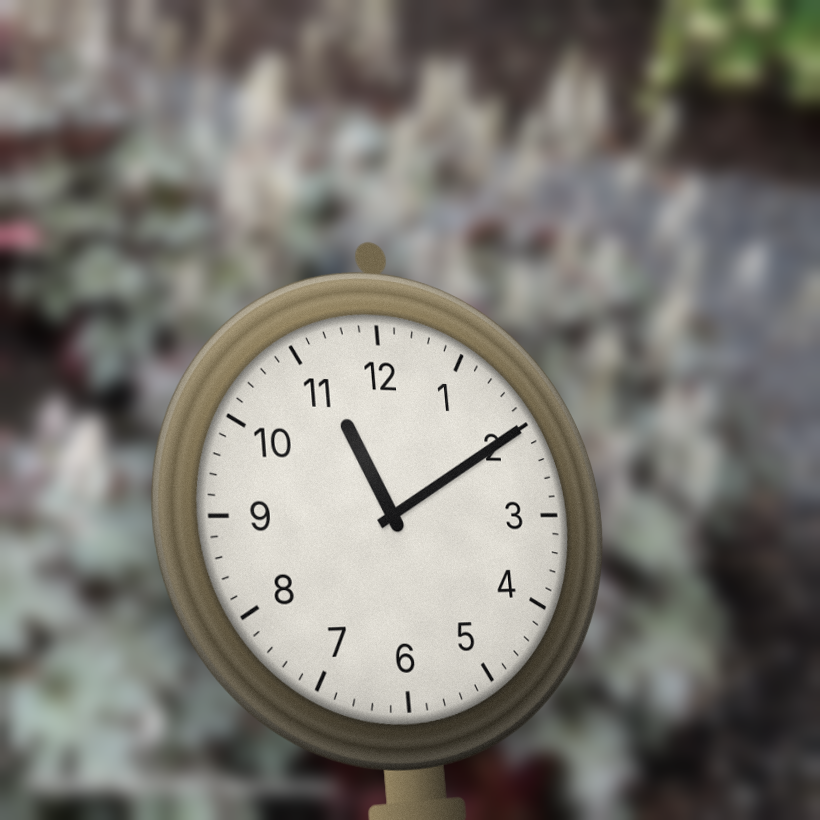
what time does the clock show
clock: 11:10
